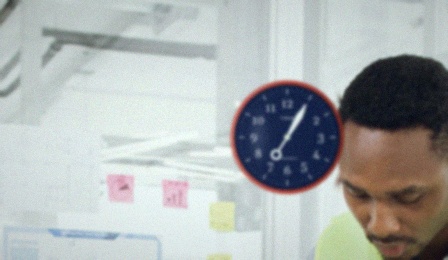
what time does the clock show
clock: 7:05
